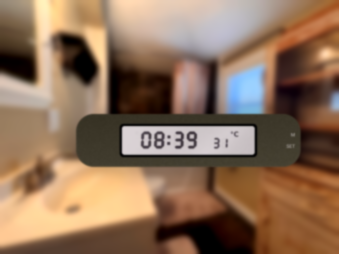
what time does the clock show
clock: 8:39
